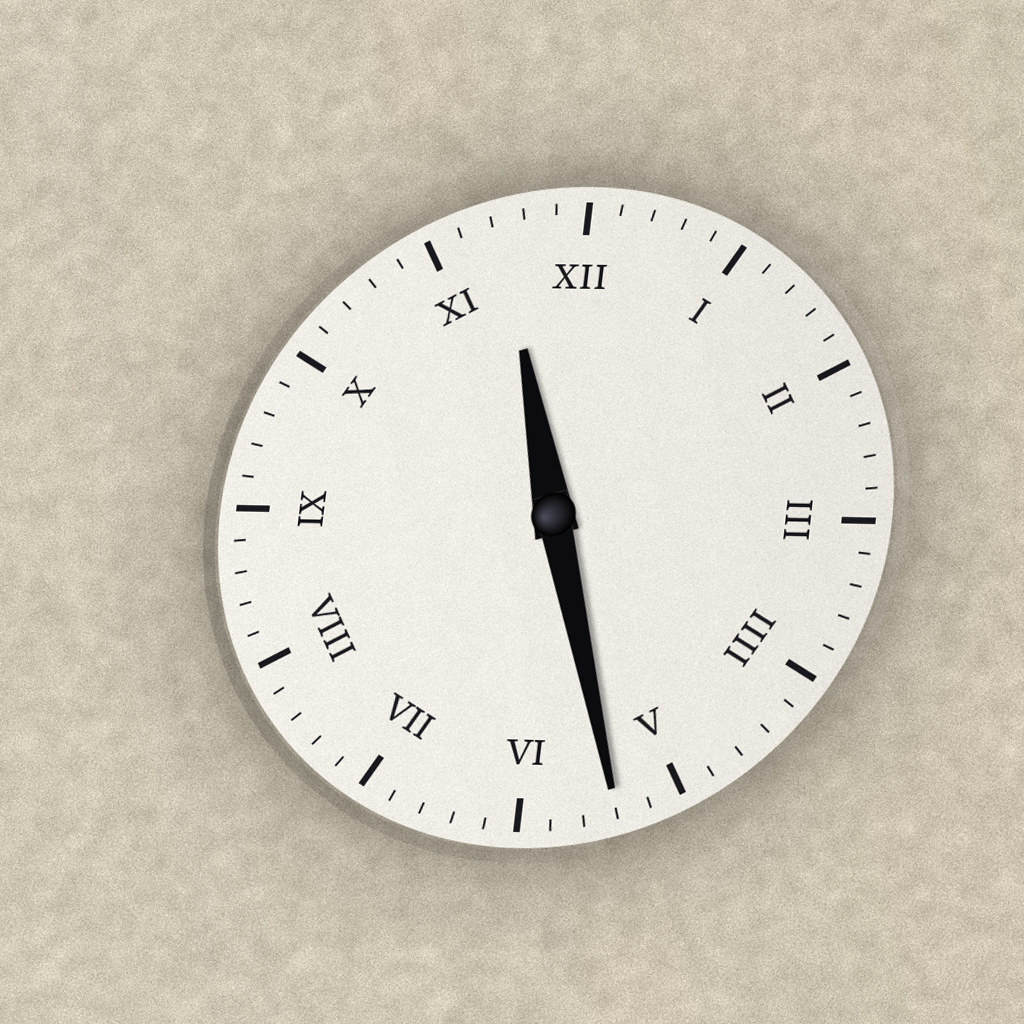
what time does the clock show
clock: 11:27
